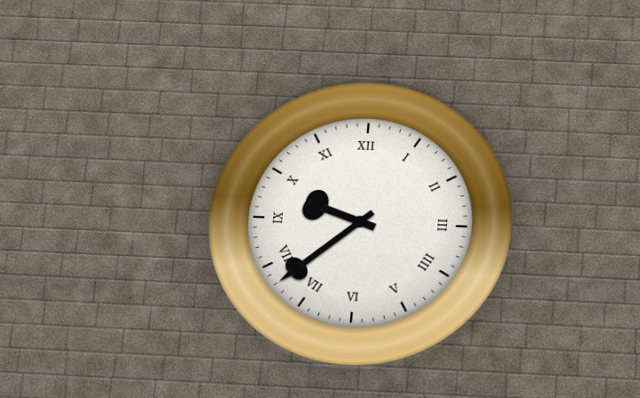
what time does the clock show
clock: 9:38
